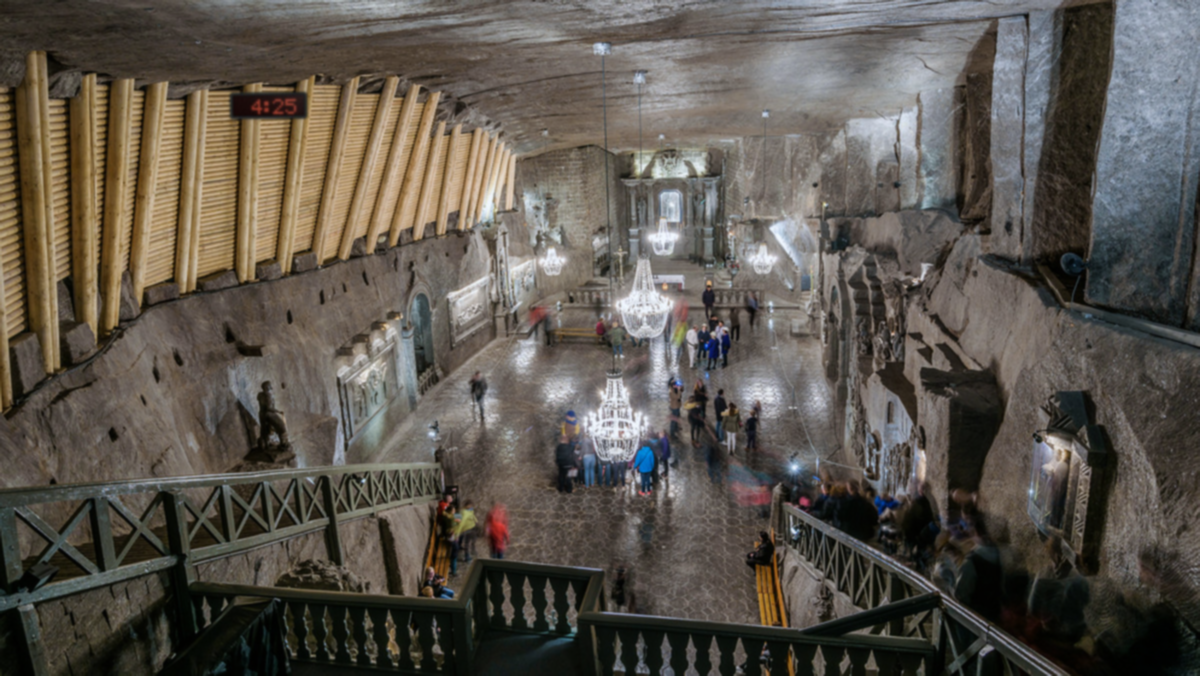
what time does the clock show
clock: 4:25
